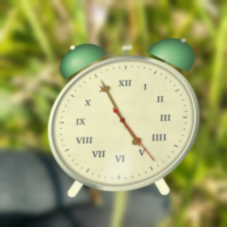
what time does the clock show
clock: 4:55:24
